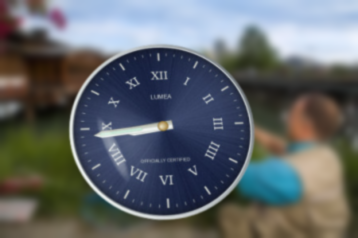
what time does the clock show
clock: 8:44
